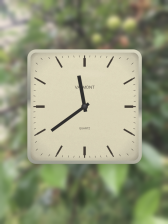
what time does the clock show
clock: 11:39
